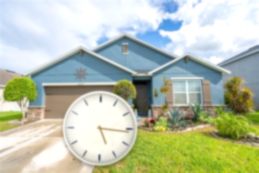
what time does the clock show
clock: 5:16
